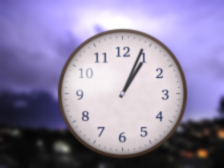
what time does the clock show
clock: 1:04
